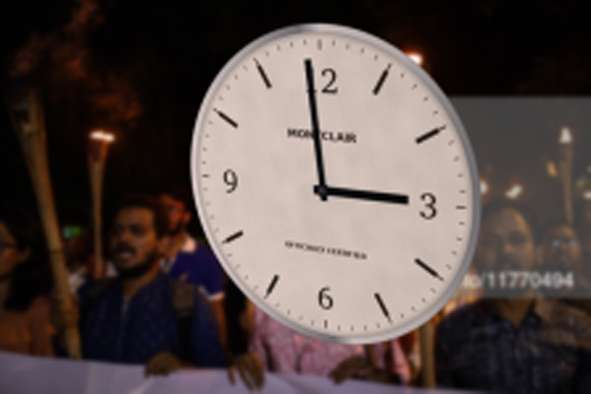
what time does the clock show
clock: 2:59
